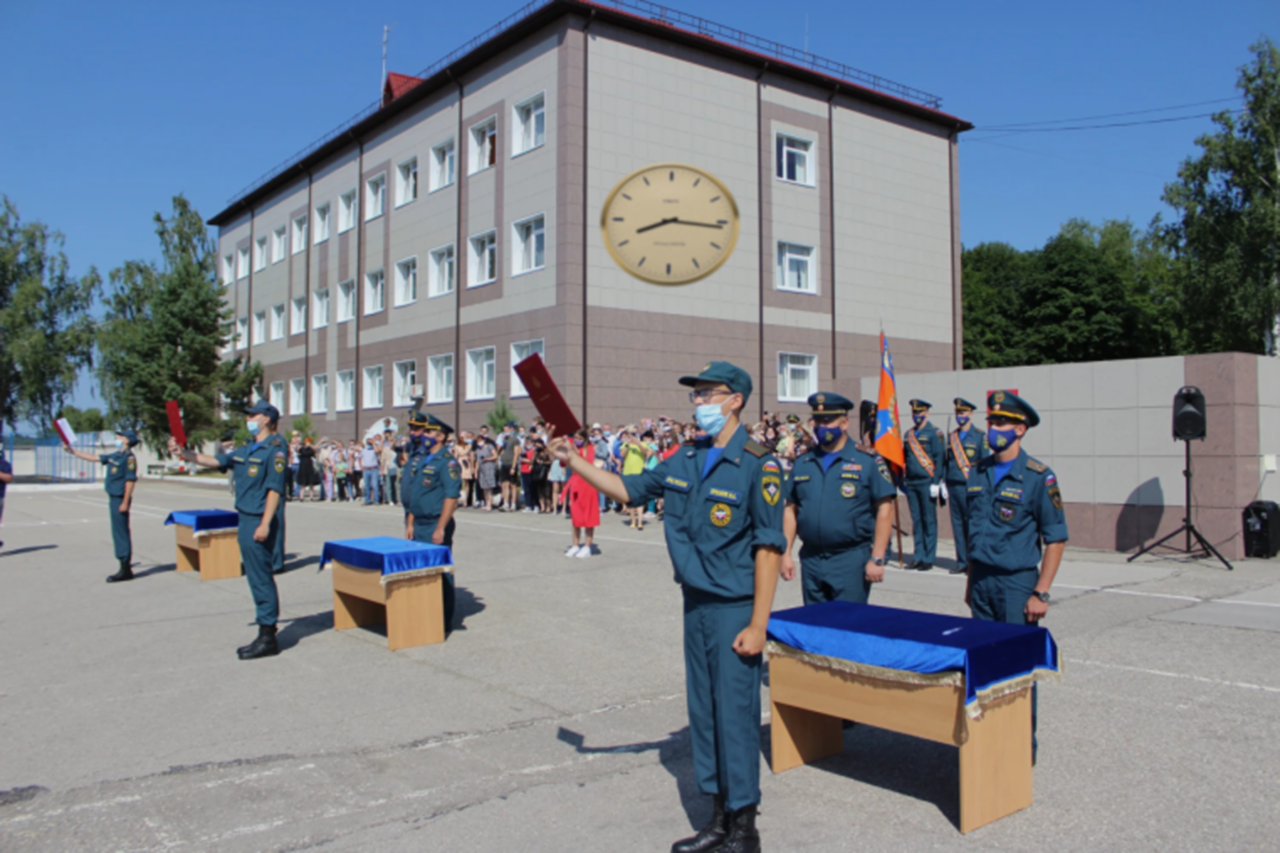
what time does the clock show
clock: 8:16
